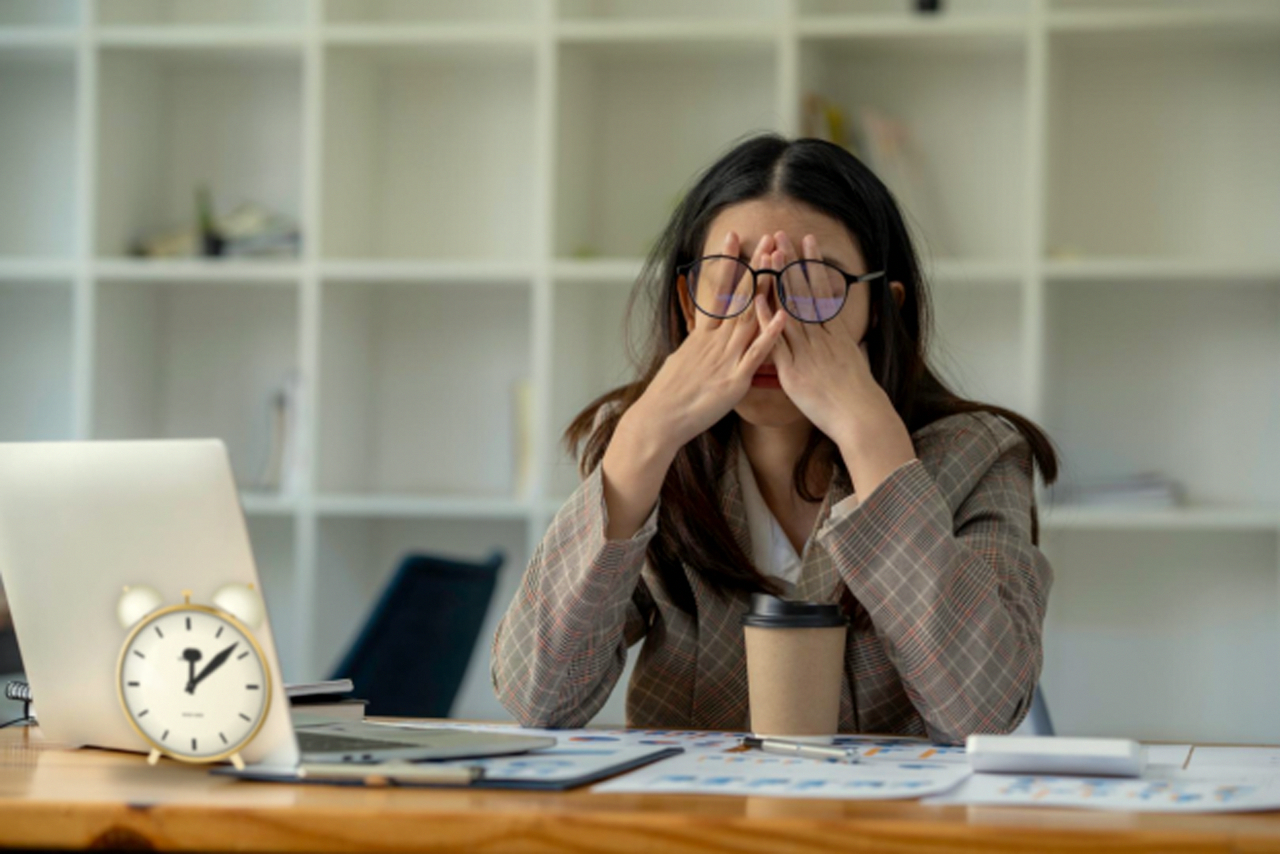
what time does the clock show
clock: 12:08
